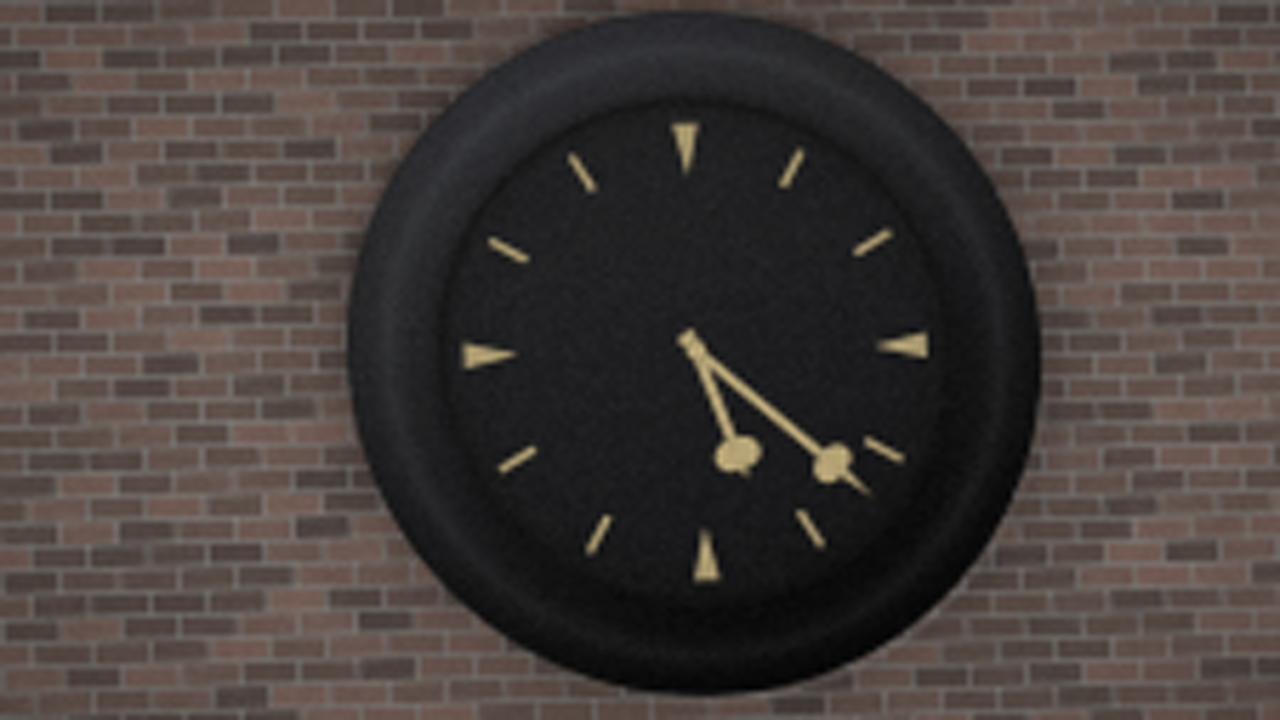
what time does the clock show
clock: 5:22
